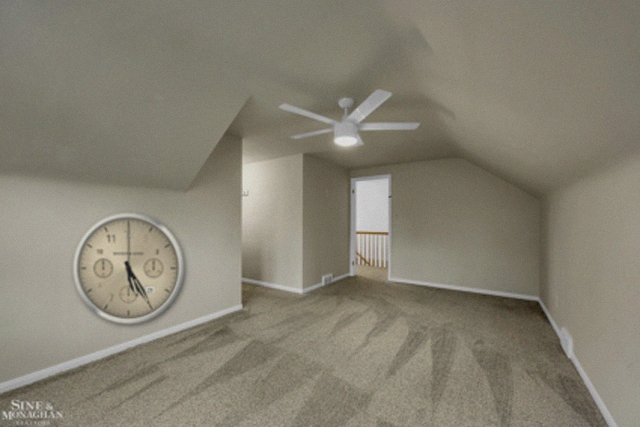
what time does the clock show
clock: 5:25
